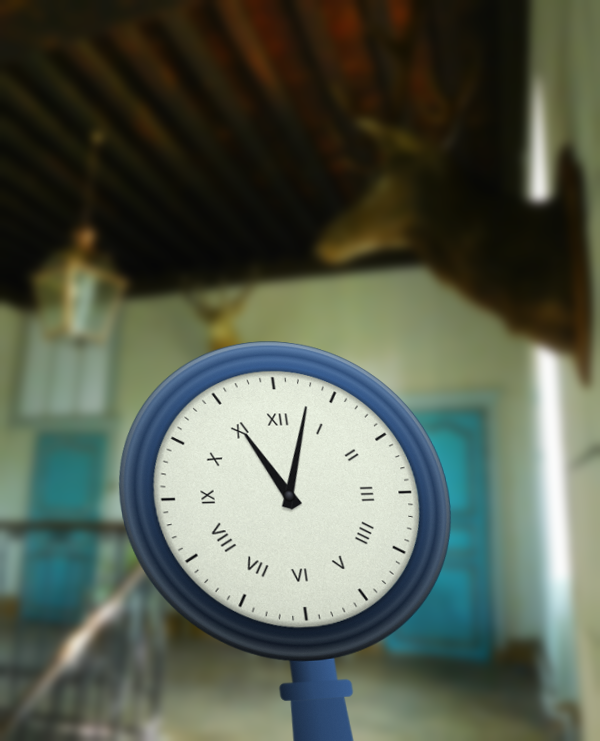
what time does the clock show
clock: 11:03
